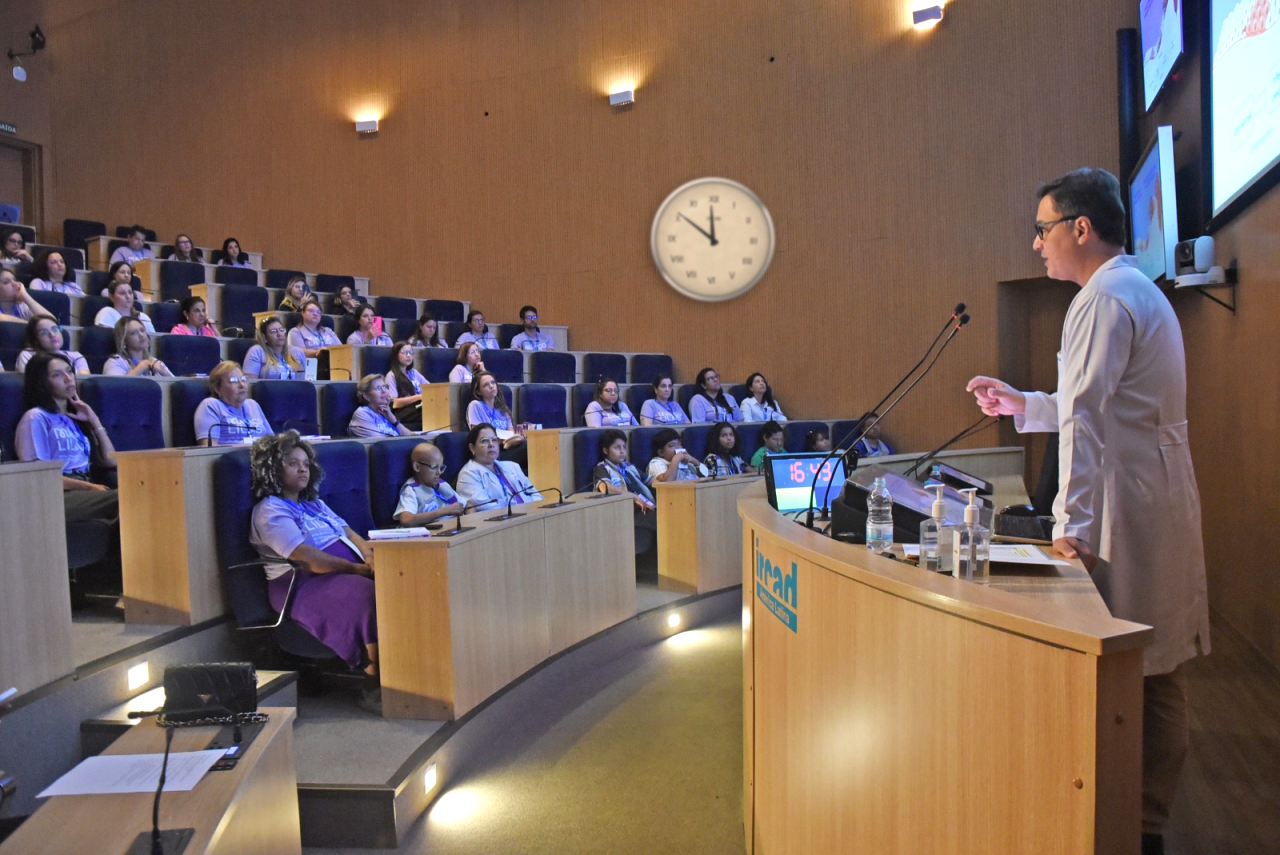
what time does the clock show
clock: 11:51
